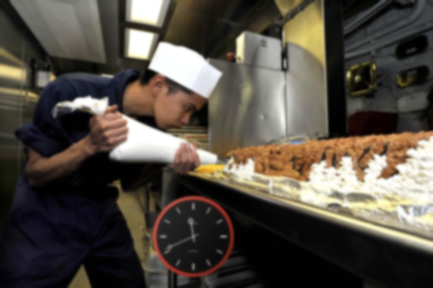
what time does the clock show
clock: 11:41
